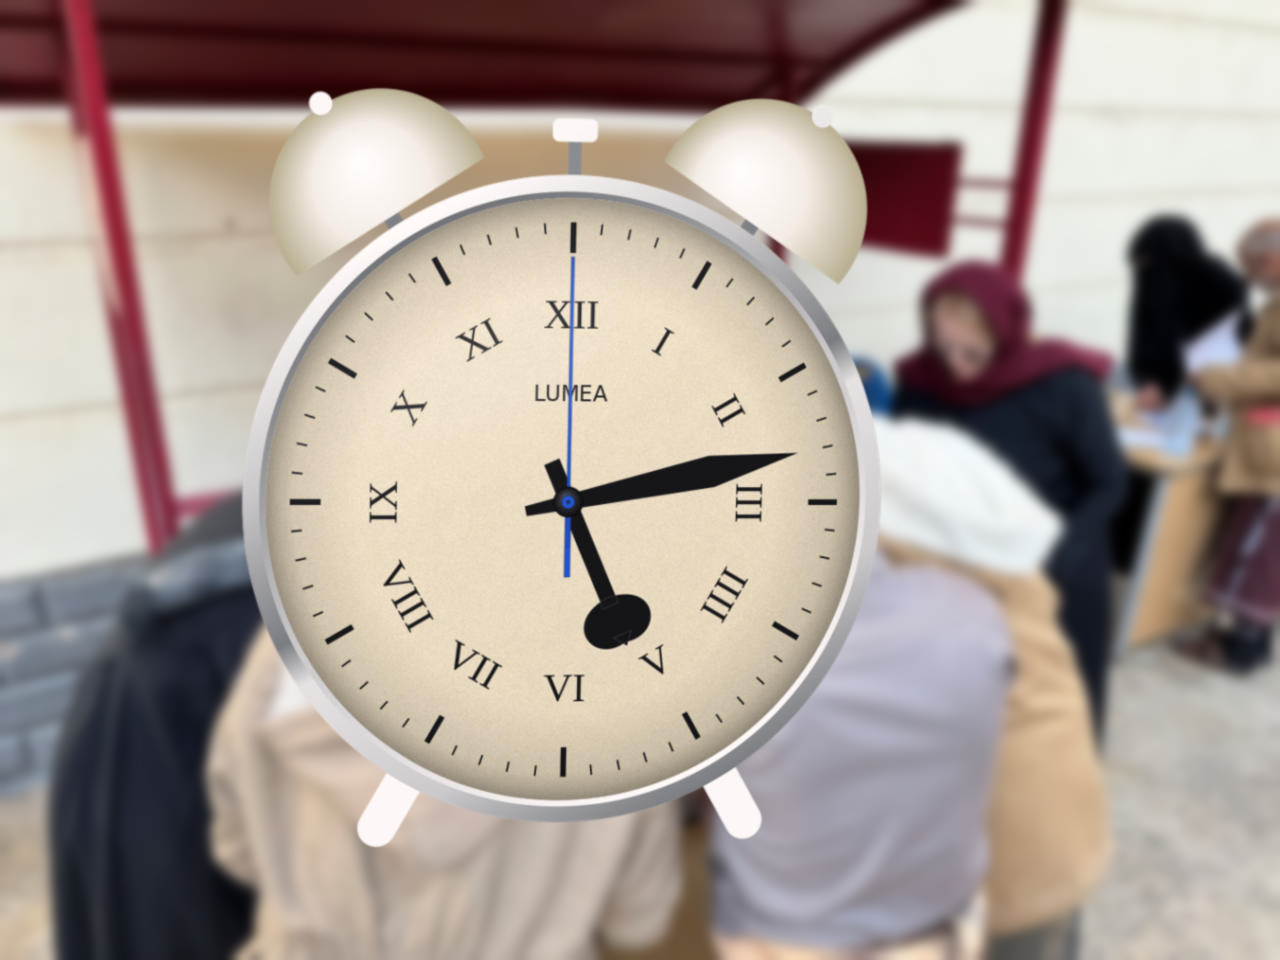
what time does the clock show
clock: 5:13:00
